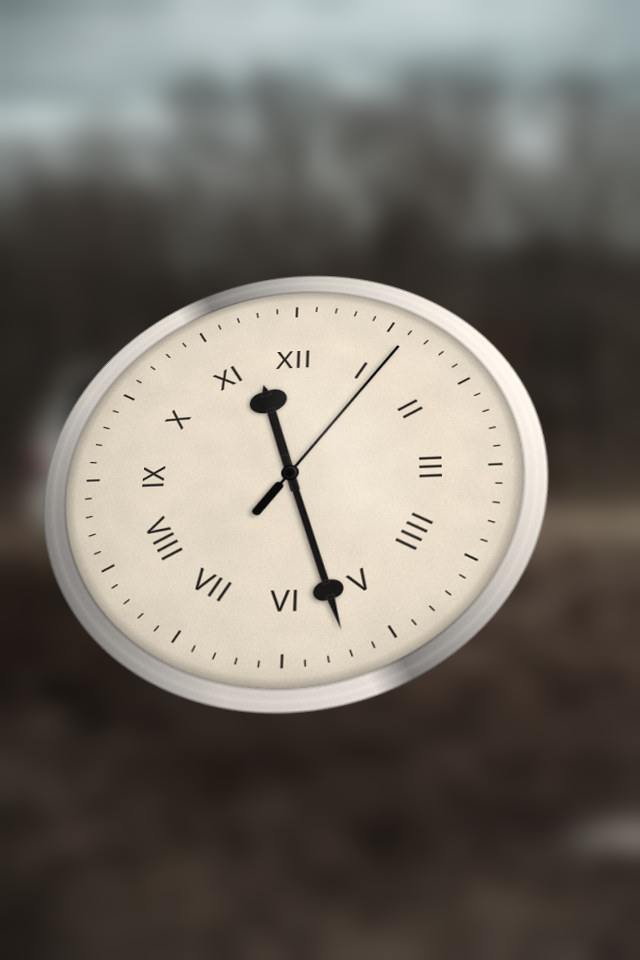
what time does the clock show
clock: 11:27:06
